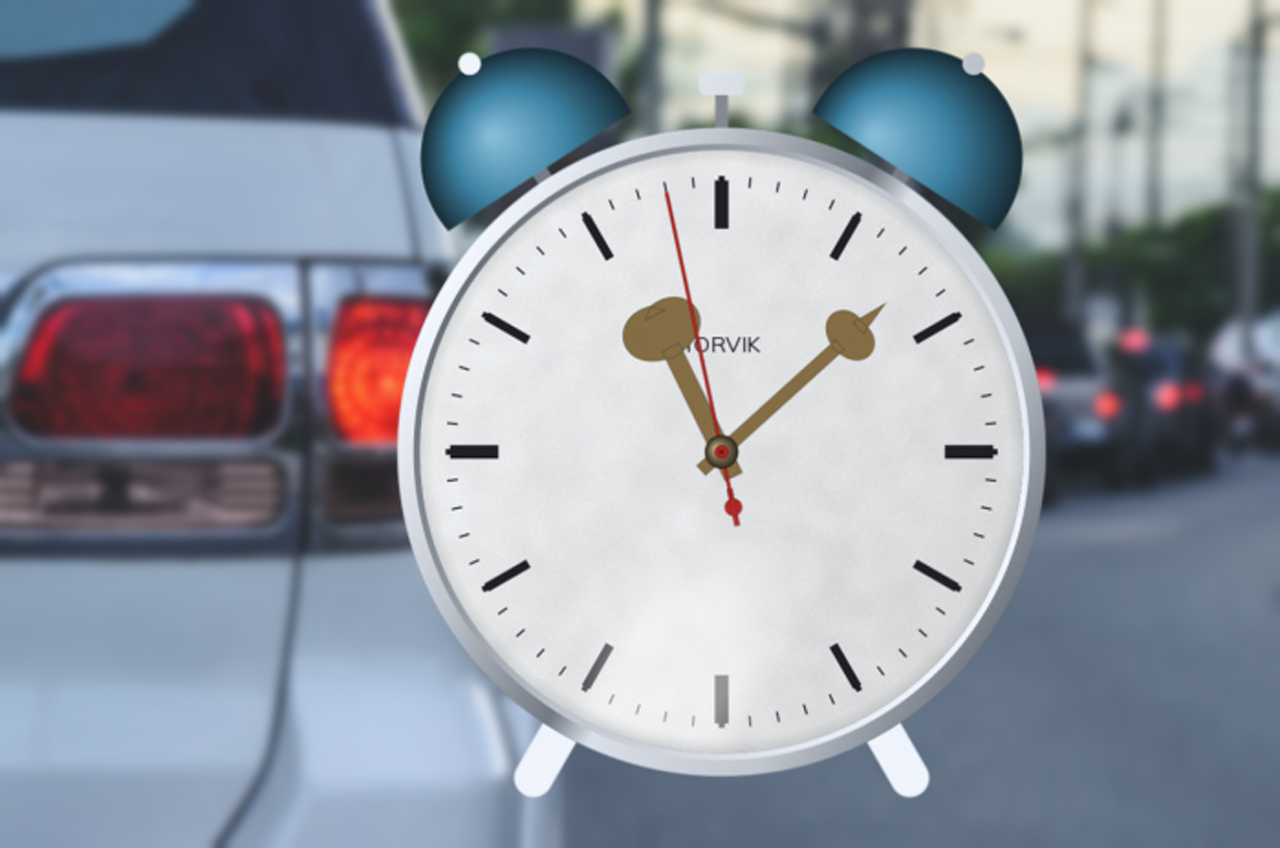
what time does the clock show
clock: 11:07:58
